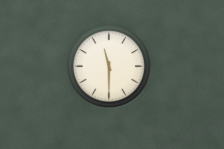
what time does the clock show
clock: 11:30
